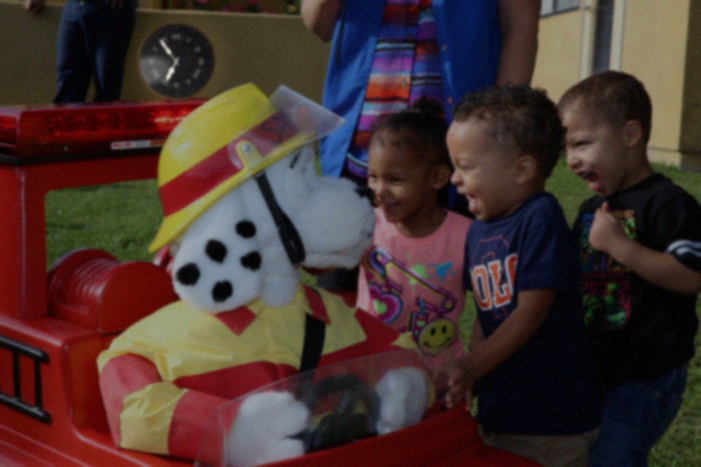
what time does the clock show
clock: 6:54
